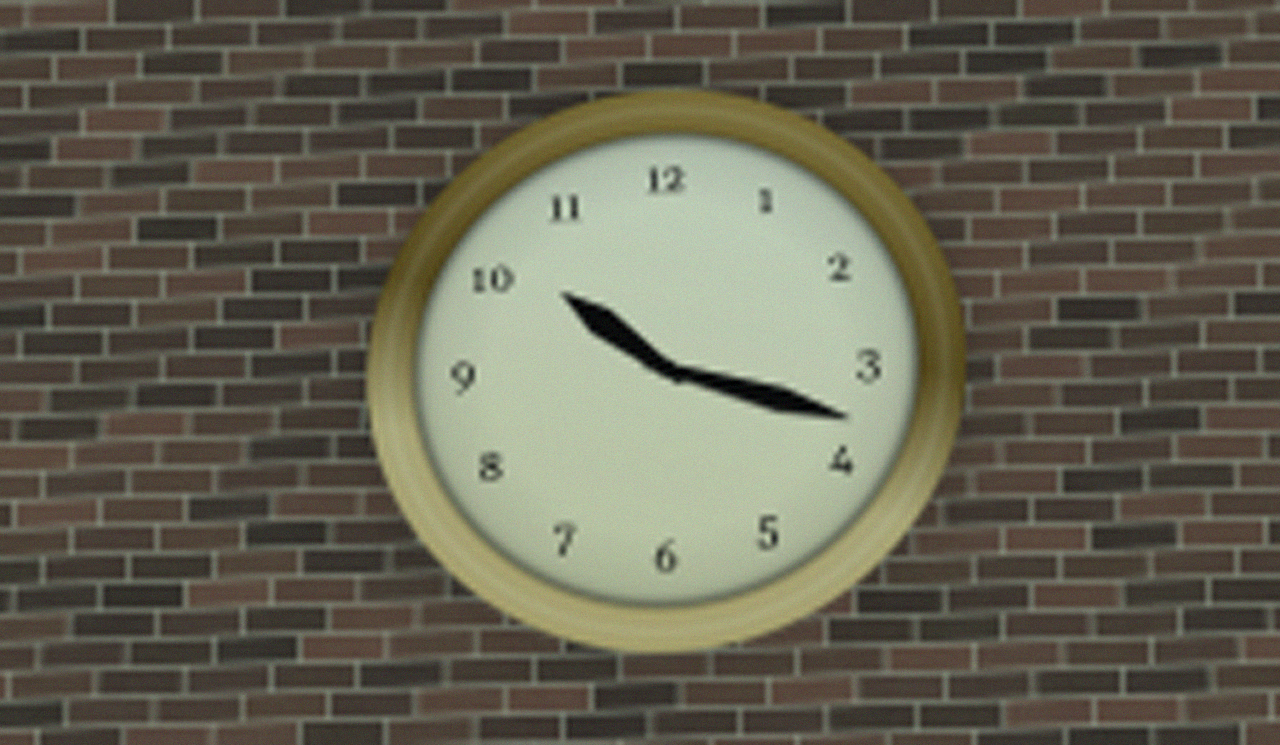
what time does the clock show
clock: 10:18
